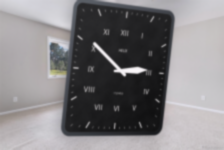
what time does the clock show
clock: 2:51
